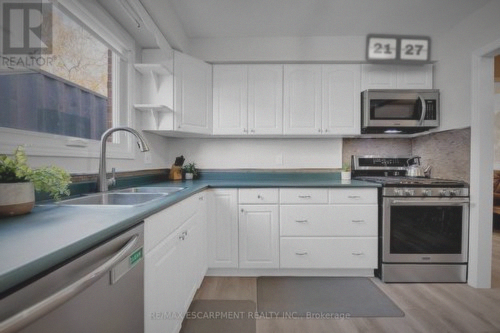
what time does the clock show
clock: 21:27
